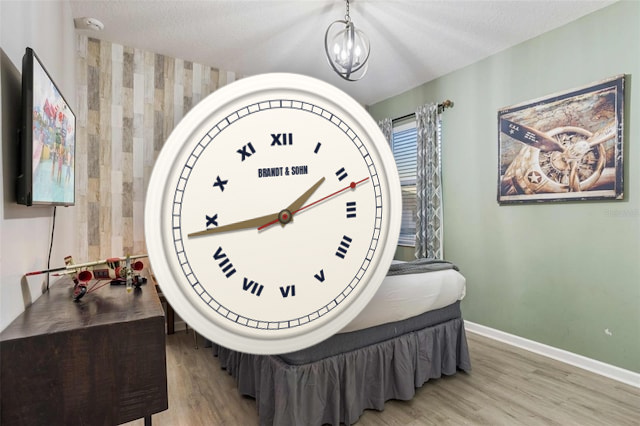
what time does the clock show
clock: 1:44:12
